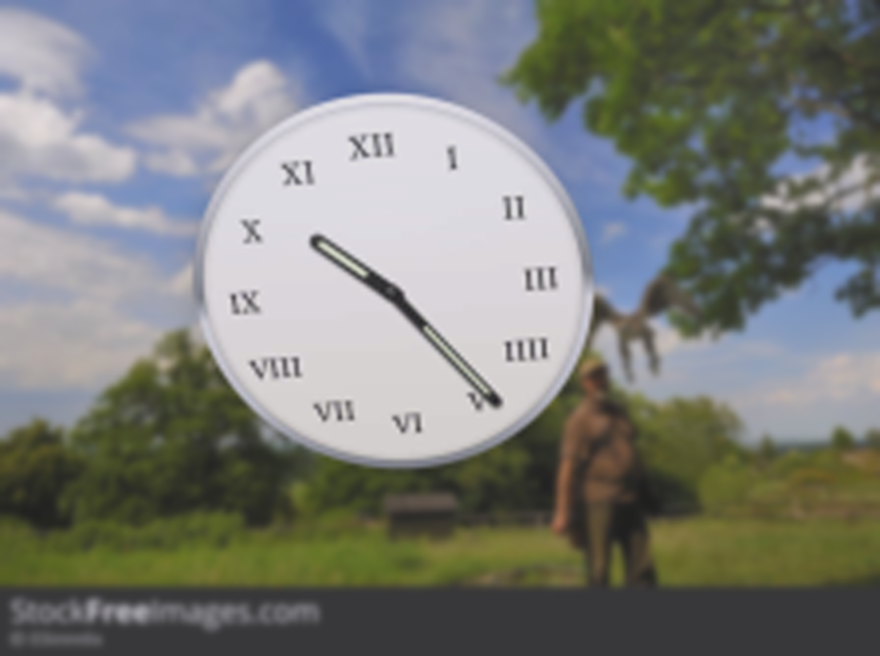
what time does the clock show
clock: 10:24
